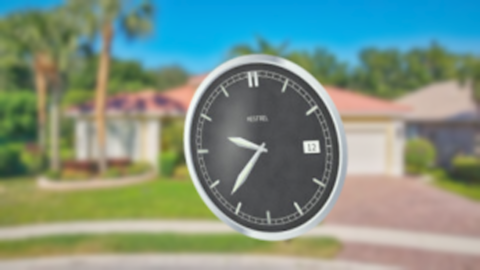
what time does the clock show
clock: 9:37
